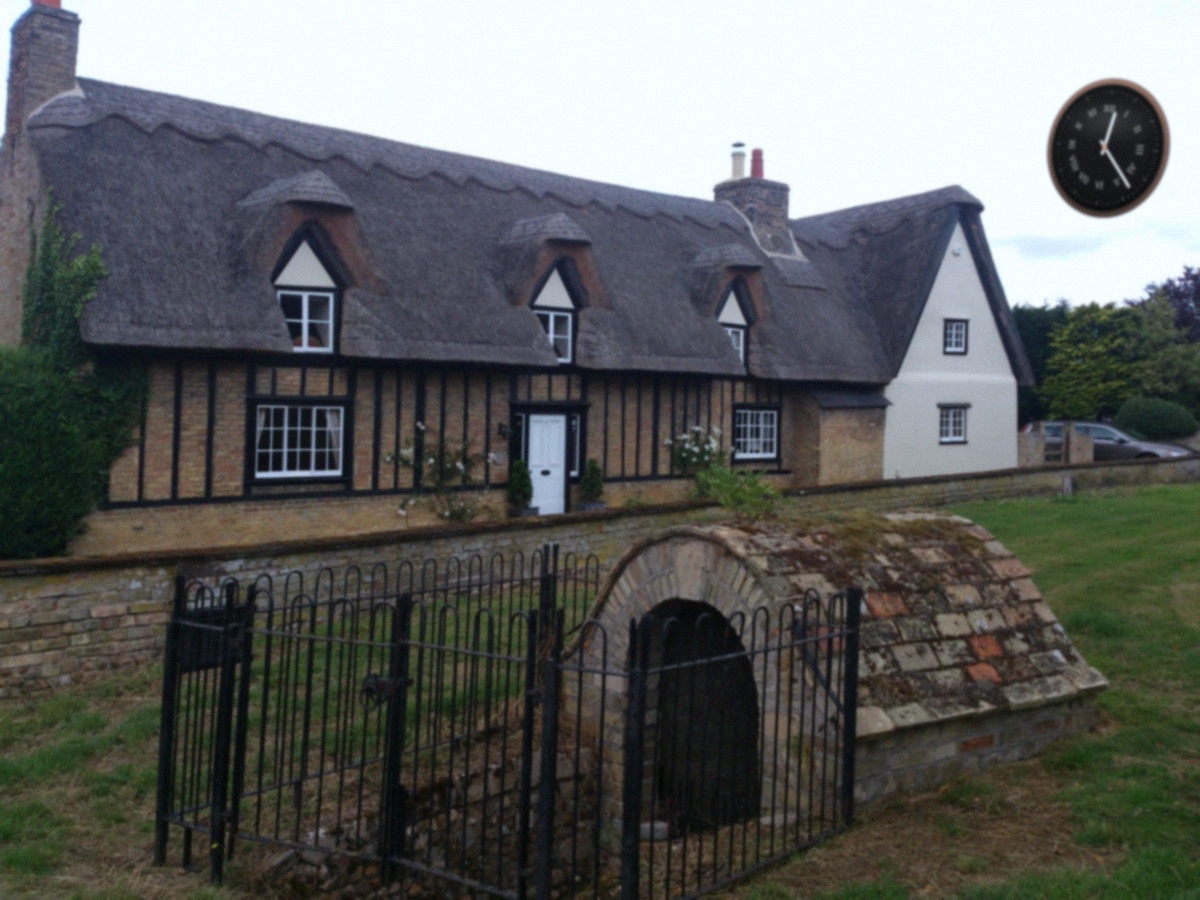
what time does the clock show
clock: 12:23
